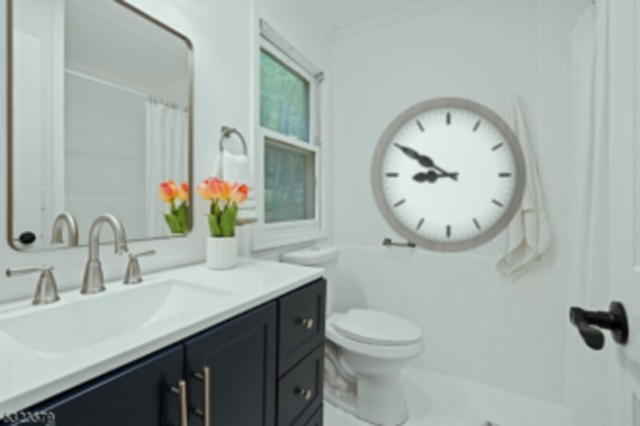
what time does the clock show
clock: 8:50
